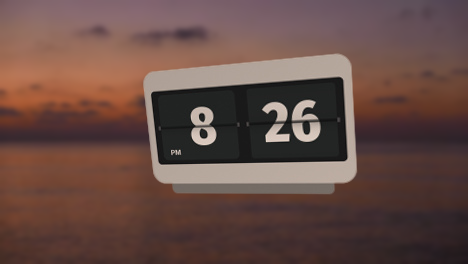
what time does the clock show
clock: 8:26
